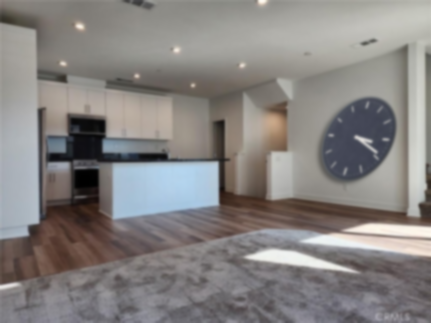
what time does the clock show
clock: 3:19
